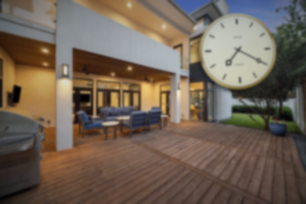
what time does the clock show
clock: 7:20
